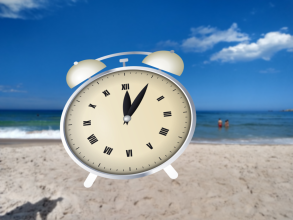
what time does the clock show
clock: 12:05
